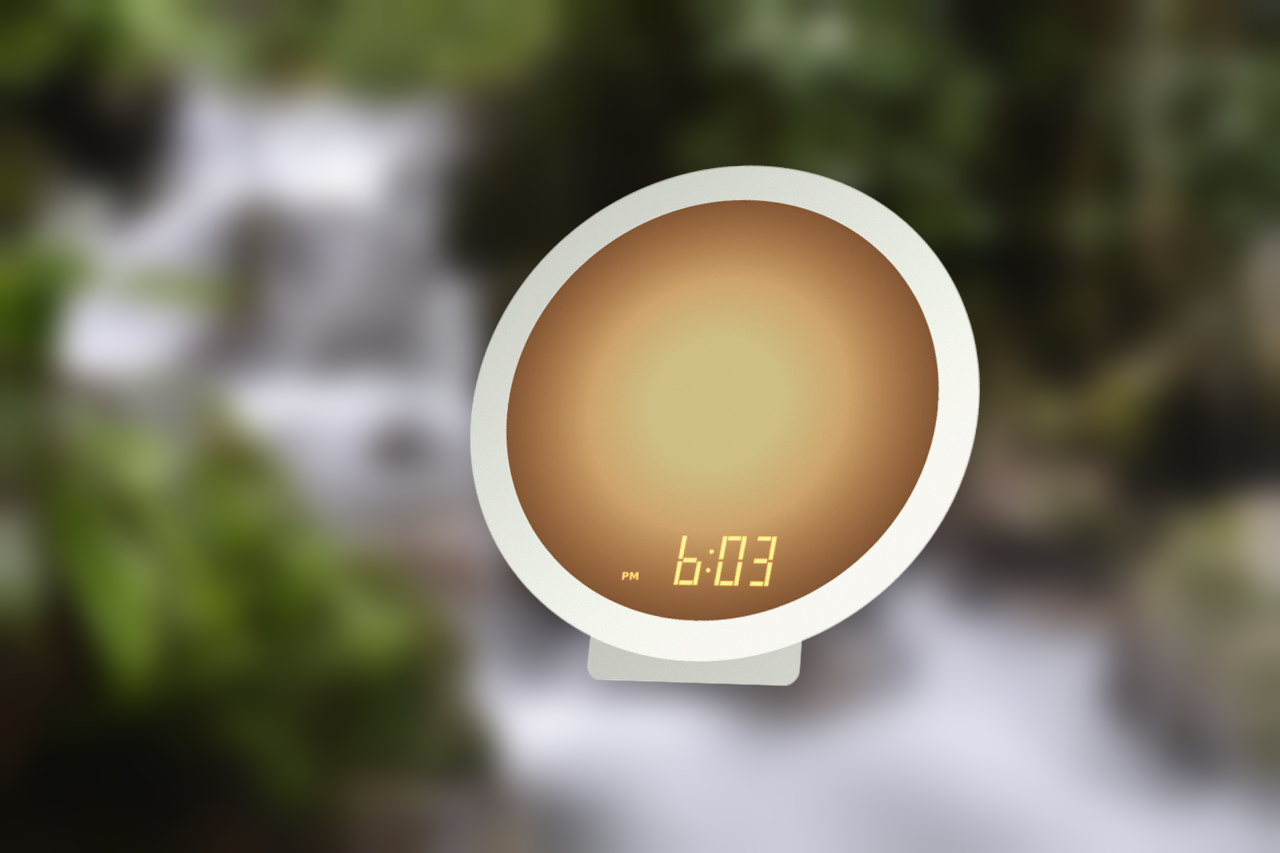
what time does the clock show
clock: 6:03
